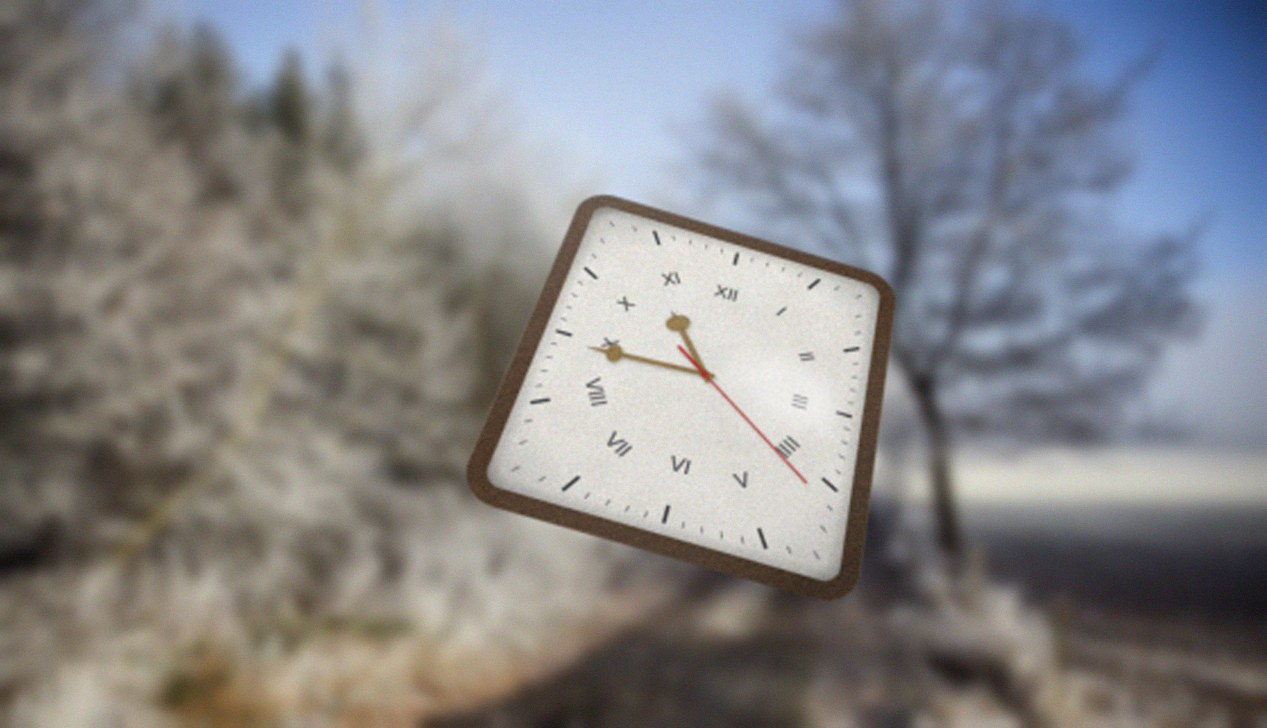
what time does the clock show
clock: 10:44:21
